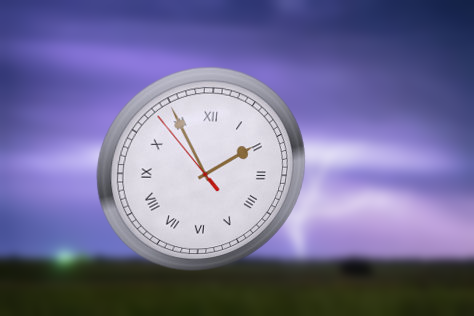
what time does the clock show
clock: 1:54:53
